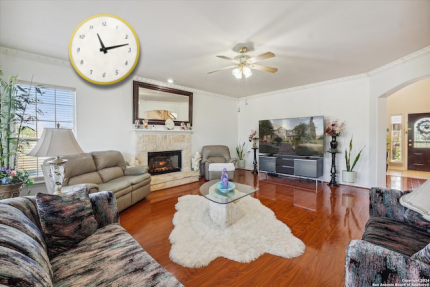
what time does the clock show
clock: 11:13
